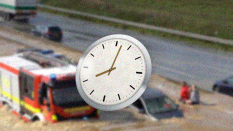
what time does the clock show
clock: 8:02
